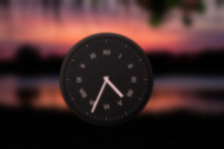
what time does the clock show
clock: 4:34
